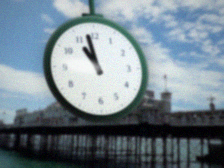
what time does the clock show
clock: 10:58
